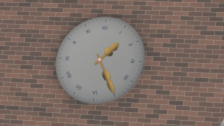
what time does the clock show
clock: 1:25
